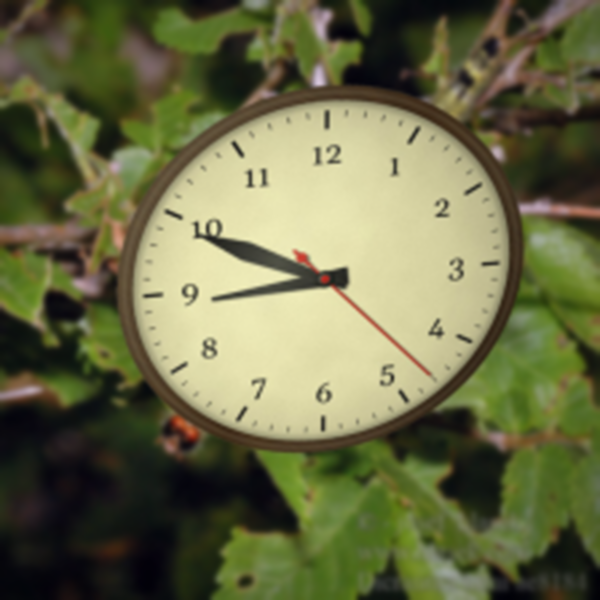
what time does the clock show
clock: 8:49:23
